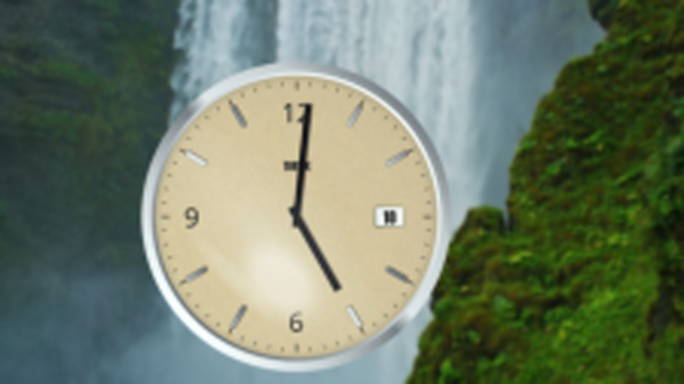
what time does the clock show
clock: 5:01
